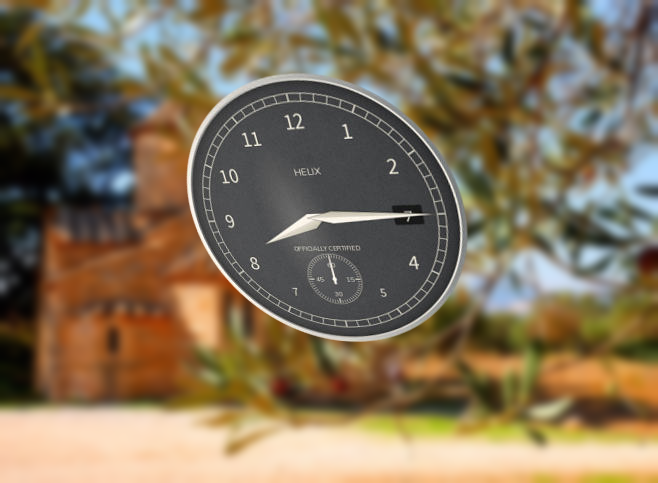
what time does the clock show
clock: 8:15
